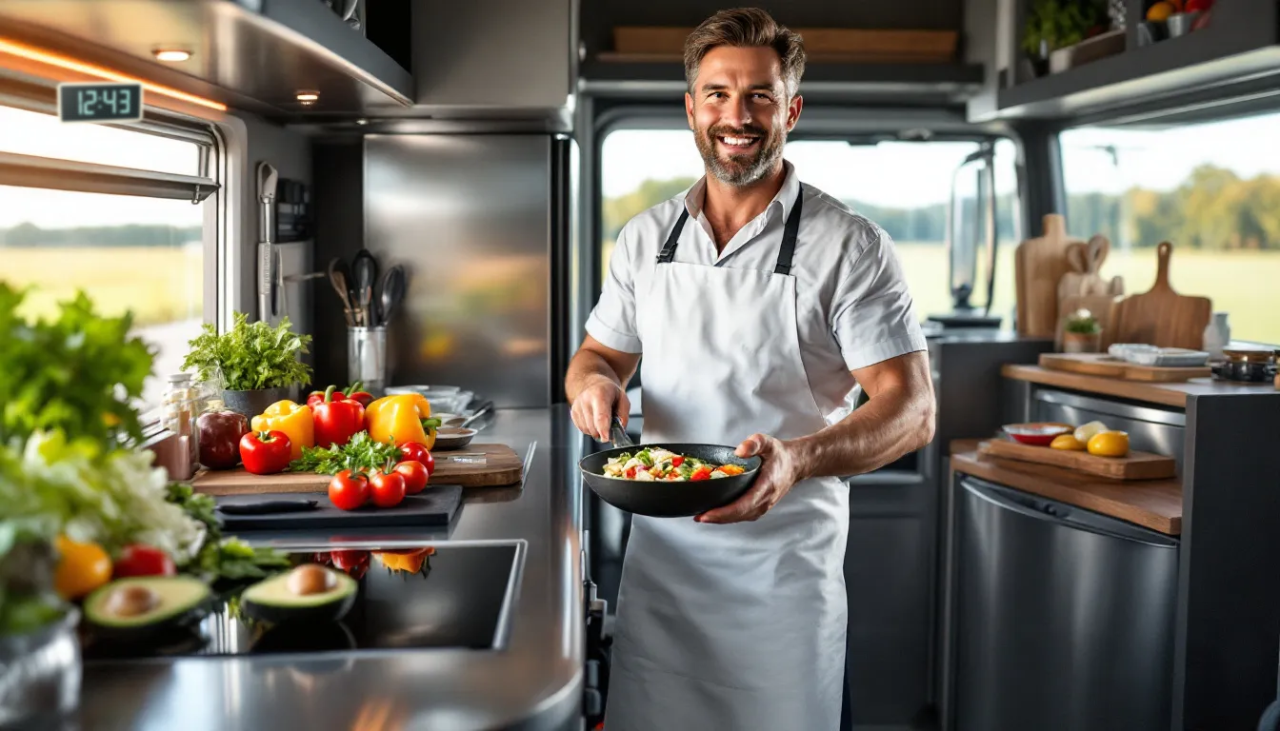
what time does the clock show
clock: 12:43
